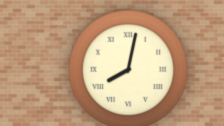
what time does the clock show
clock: 8:02
